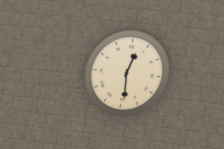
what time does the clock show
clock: 12:29
